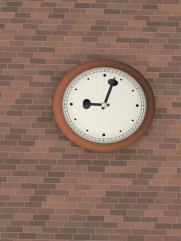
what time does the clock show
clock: 9:03
